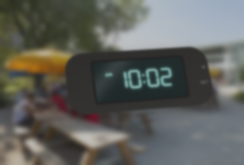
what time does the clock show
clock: 10:02
